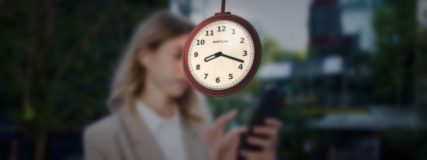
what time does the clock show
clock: 8:18
